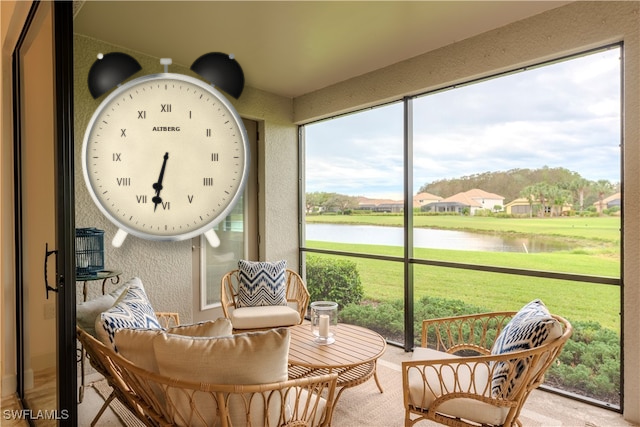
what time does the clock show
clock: 6:32
